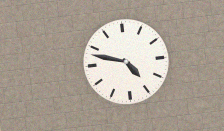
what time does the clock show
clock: 4:48
